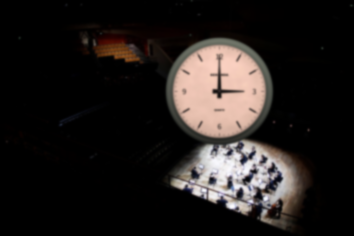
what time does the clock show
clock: 3:00
